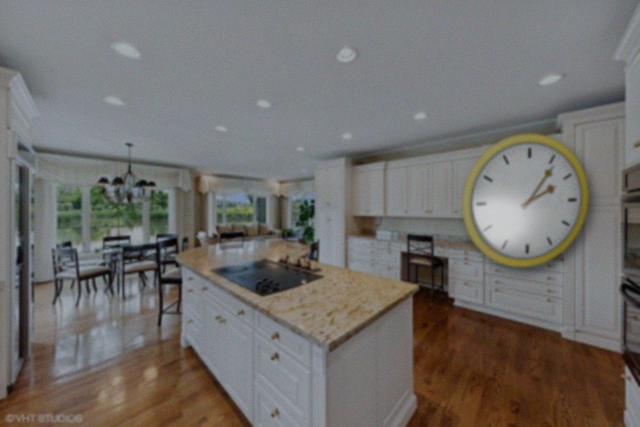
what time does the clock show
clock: 2:06
